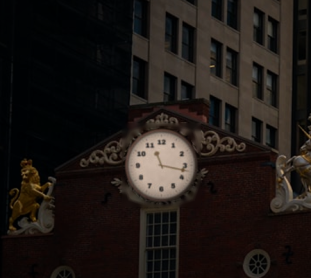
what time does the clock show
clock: 11:17
